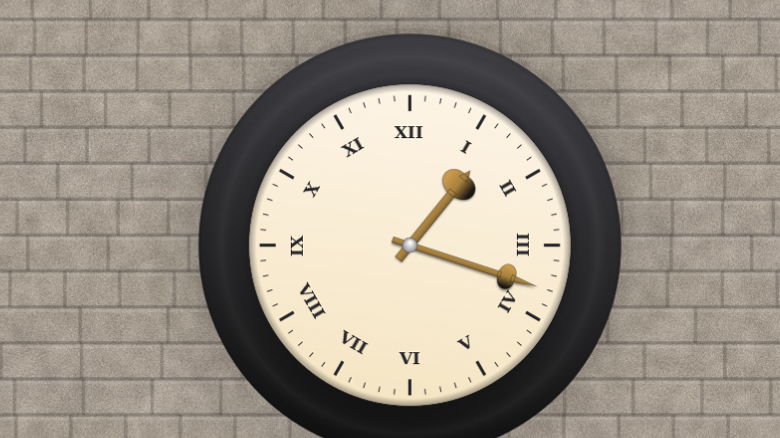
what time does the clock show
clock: 1:18
